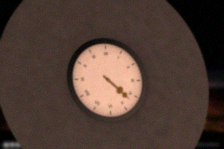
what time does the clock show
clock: 4:22
